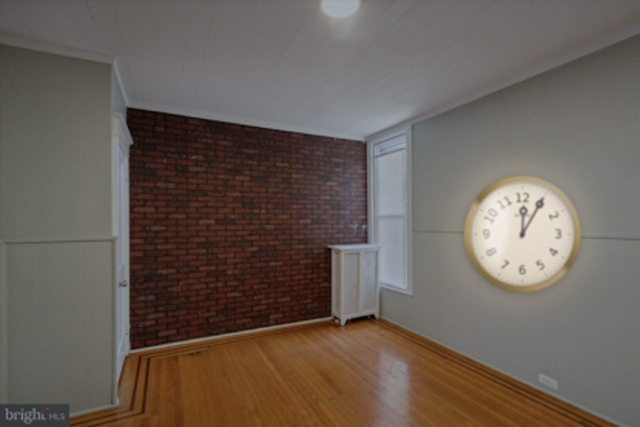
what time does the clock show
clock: 12:05
